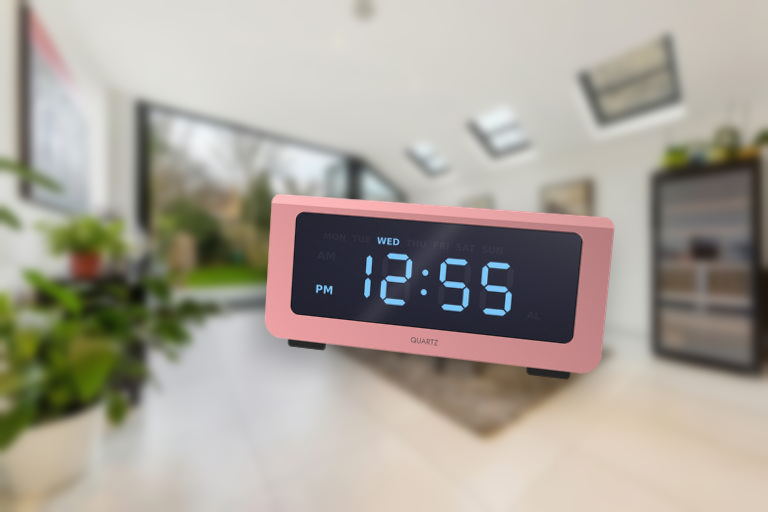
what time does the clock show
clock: 12:55
